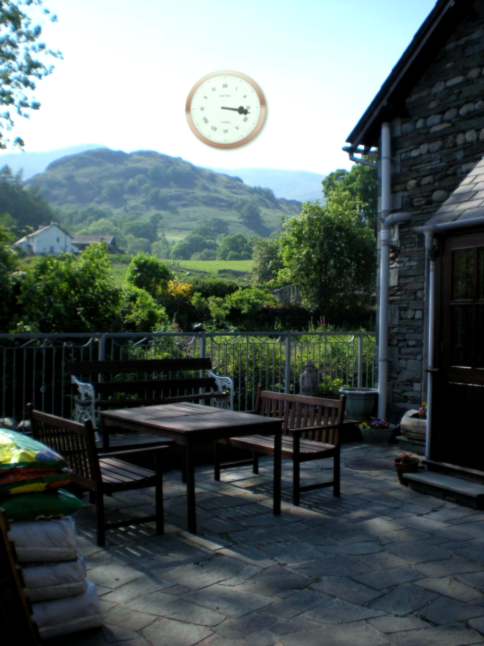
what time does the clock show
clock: 3:17
